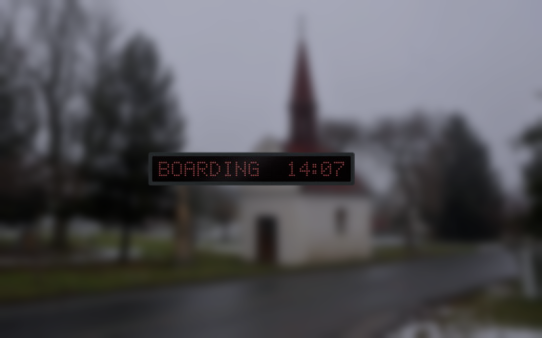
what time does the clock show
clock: 14:07
